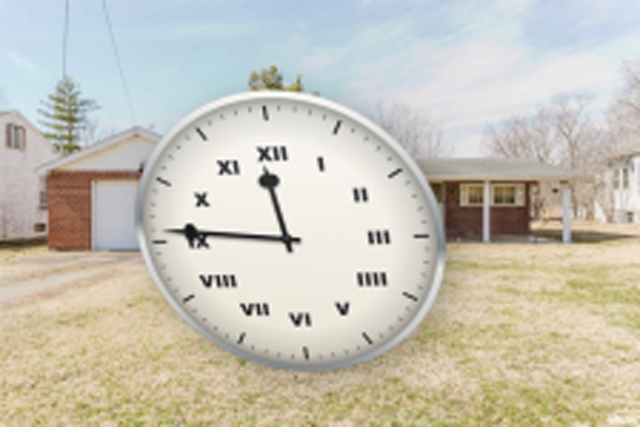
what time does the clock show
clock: 11:46
